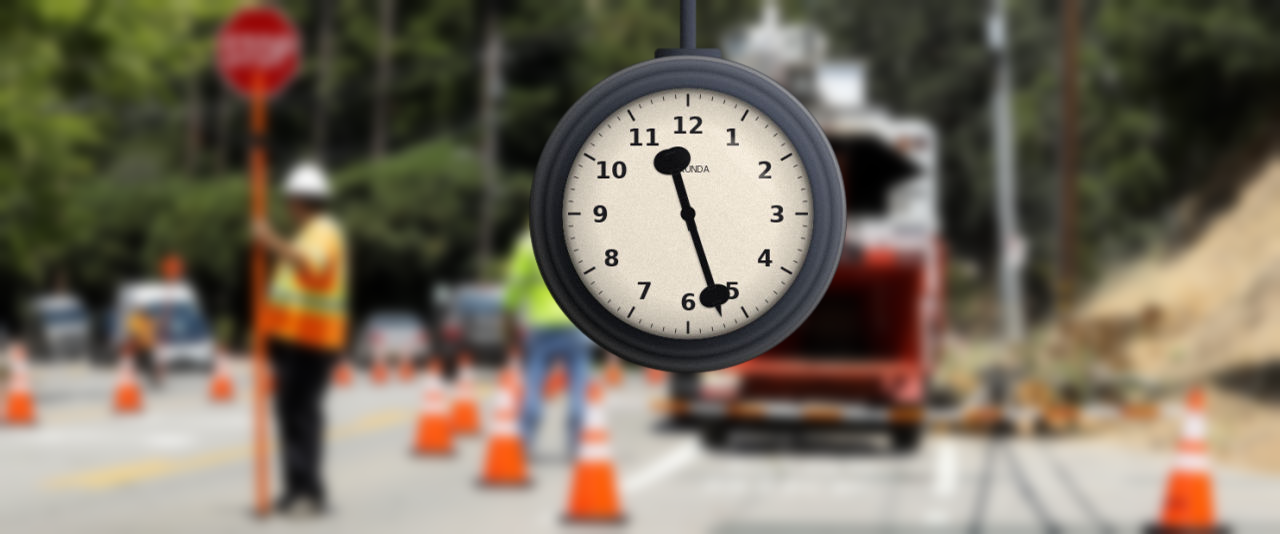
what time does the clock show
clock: 11:27
